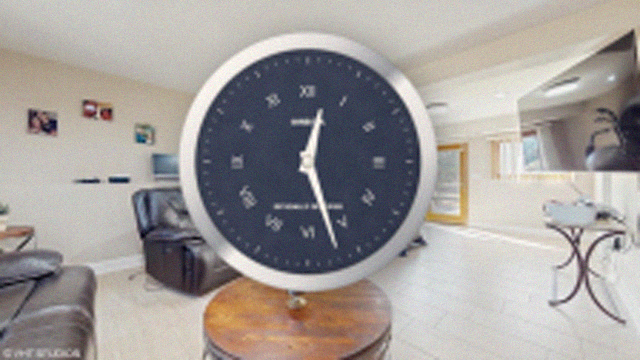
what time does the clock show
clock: 12:27
